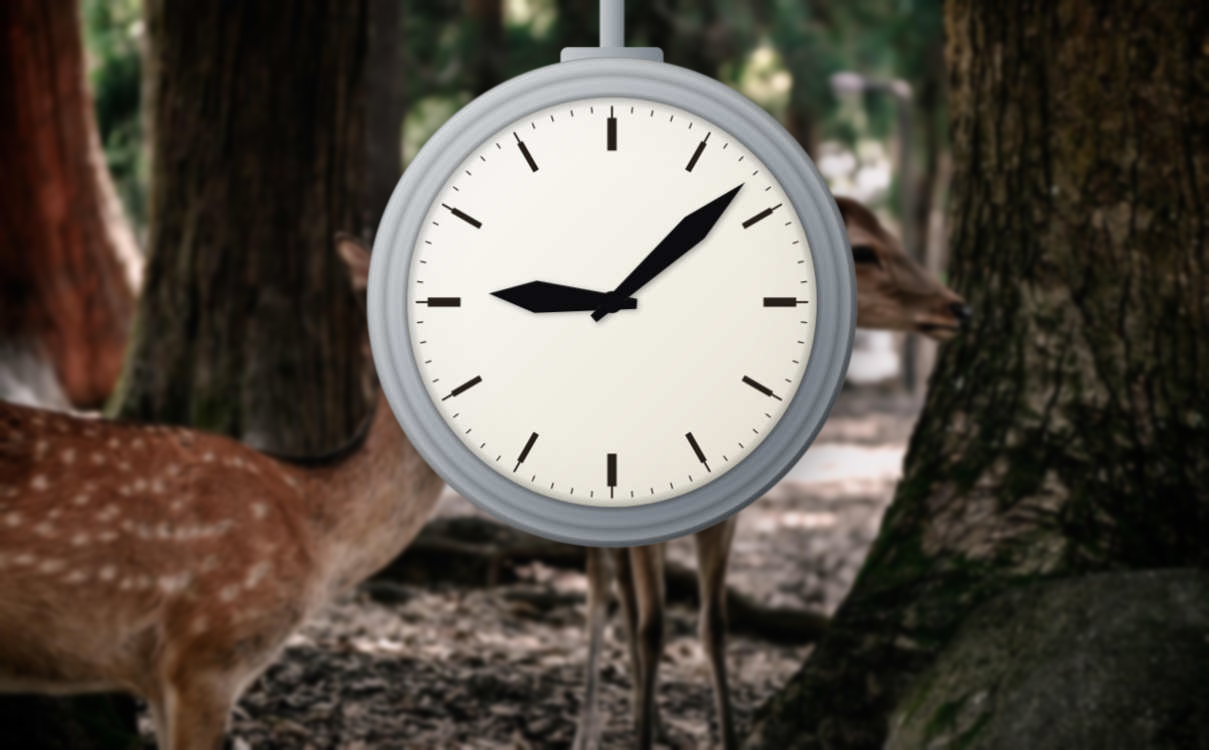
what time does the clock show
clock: 9:08
